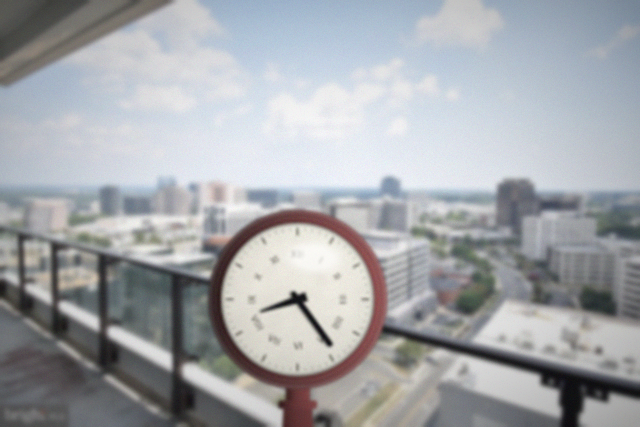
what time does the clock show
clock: 8:24
